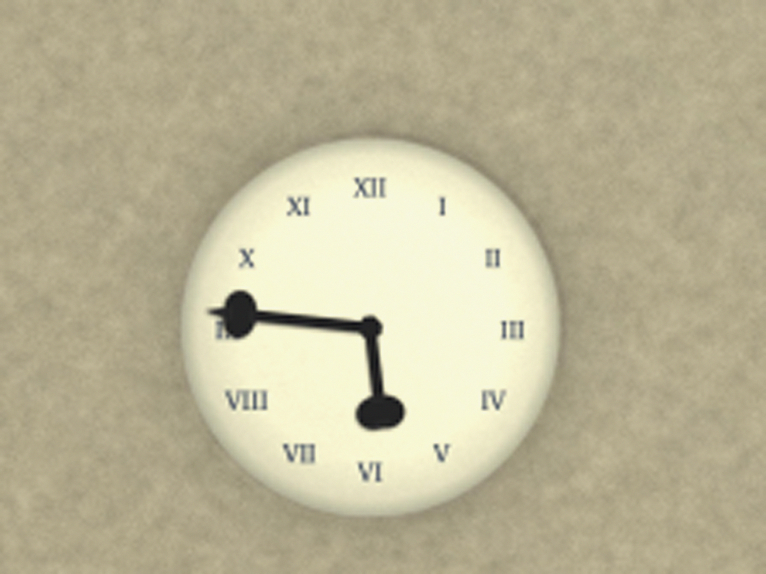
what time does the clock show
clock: 5:46
